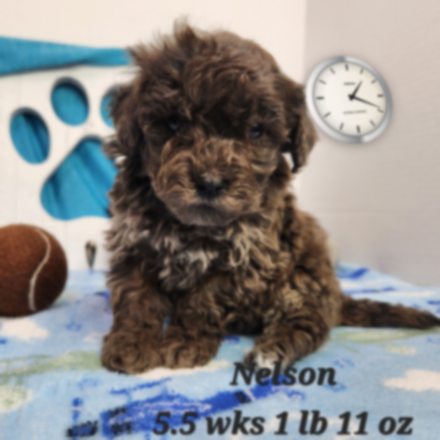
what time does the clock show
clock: 1:19
